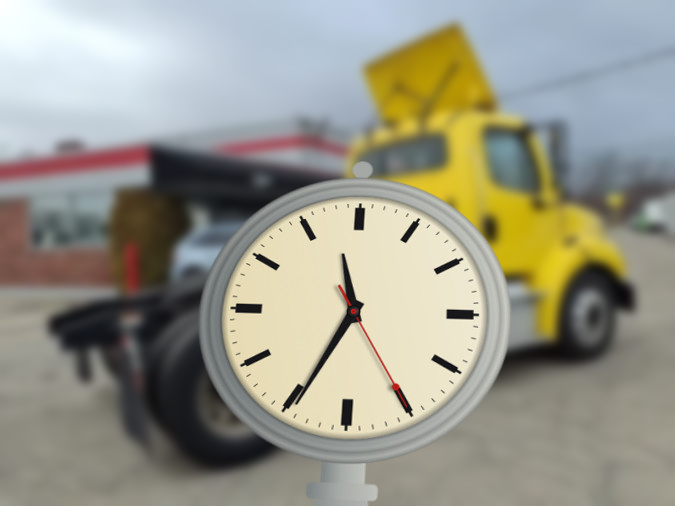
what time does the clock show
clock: 11:34:25
